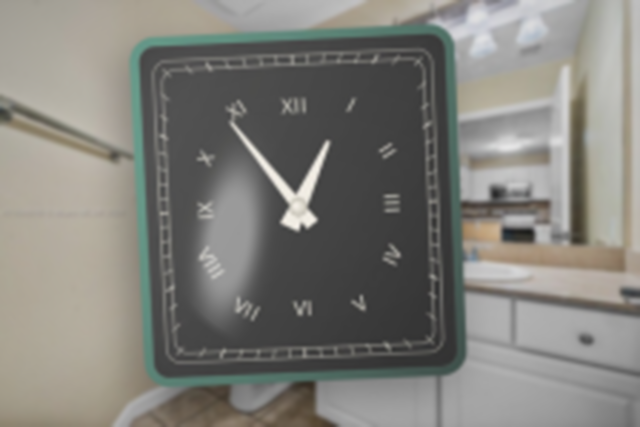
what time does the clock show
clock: 12:54
